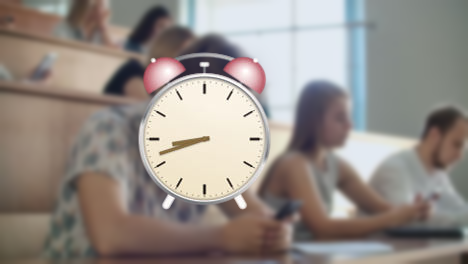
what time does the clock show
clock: 8:42
